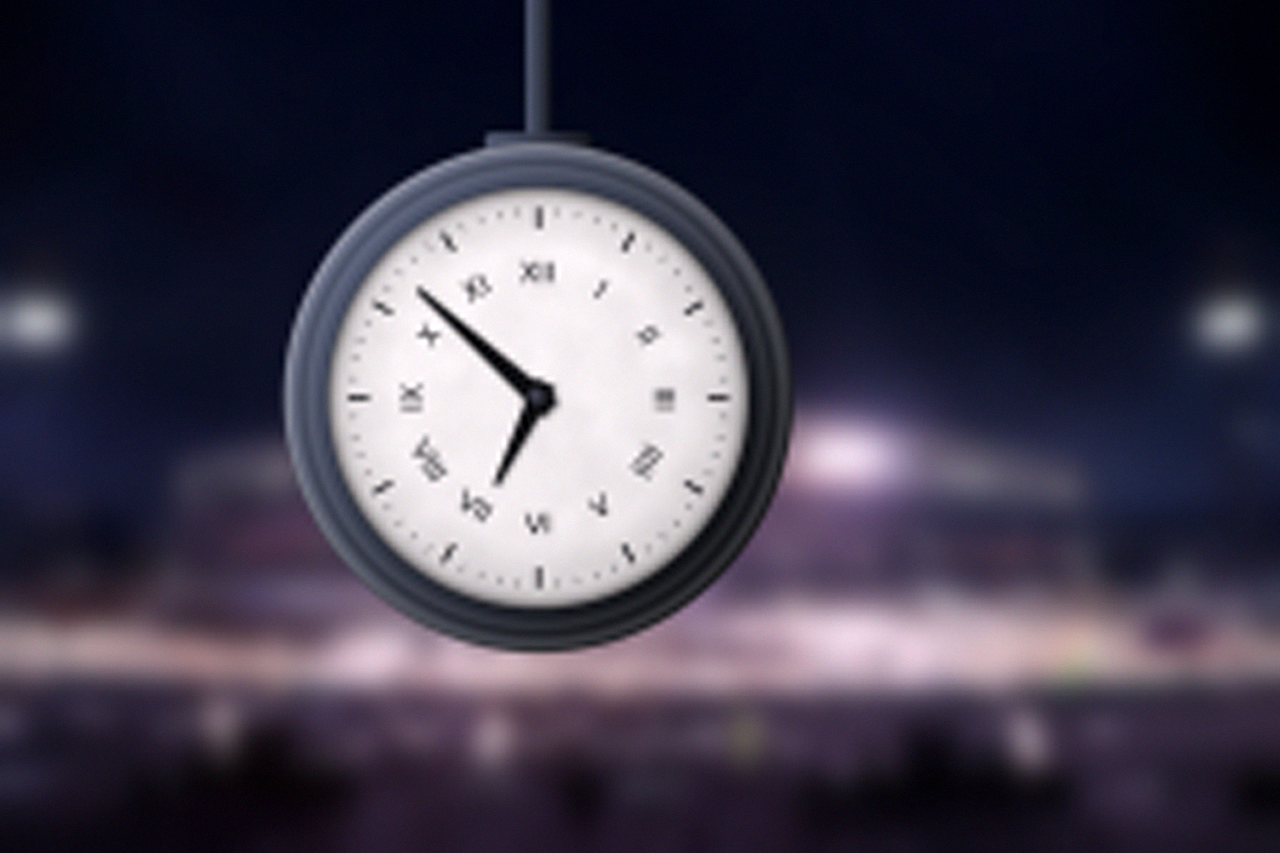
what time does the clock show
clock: 6:52
